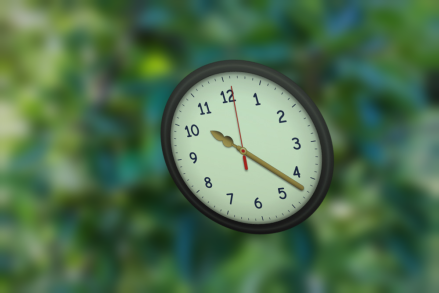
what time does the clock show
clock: 10:22:01
